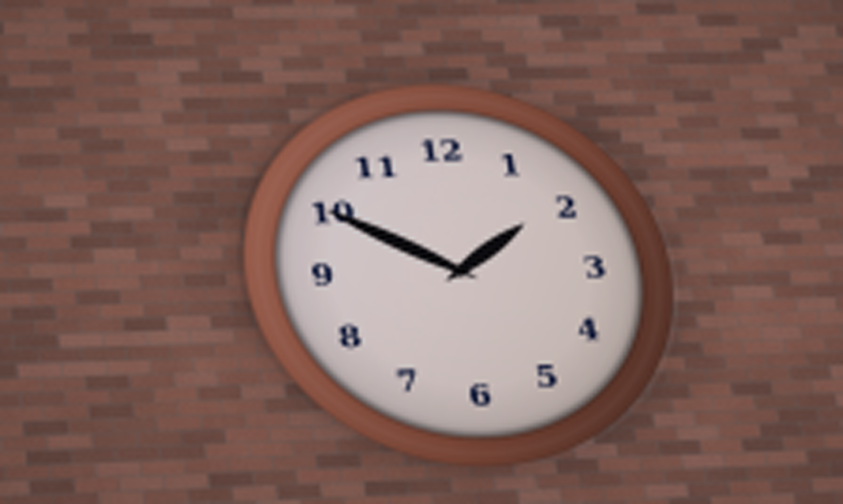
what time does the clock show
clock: 1:50
